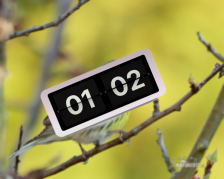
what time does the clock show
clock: 1:02
